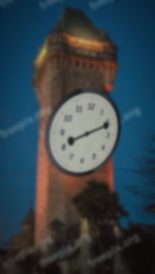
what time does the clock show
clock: 8:11
